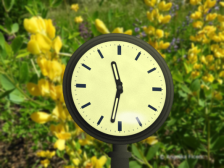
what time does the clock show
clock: 11:32
